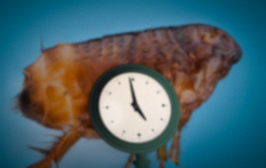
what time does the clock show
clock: 4:59
